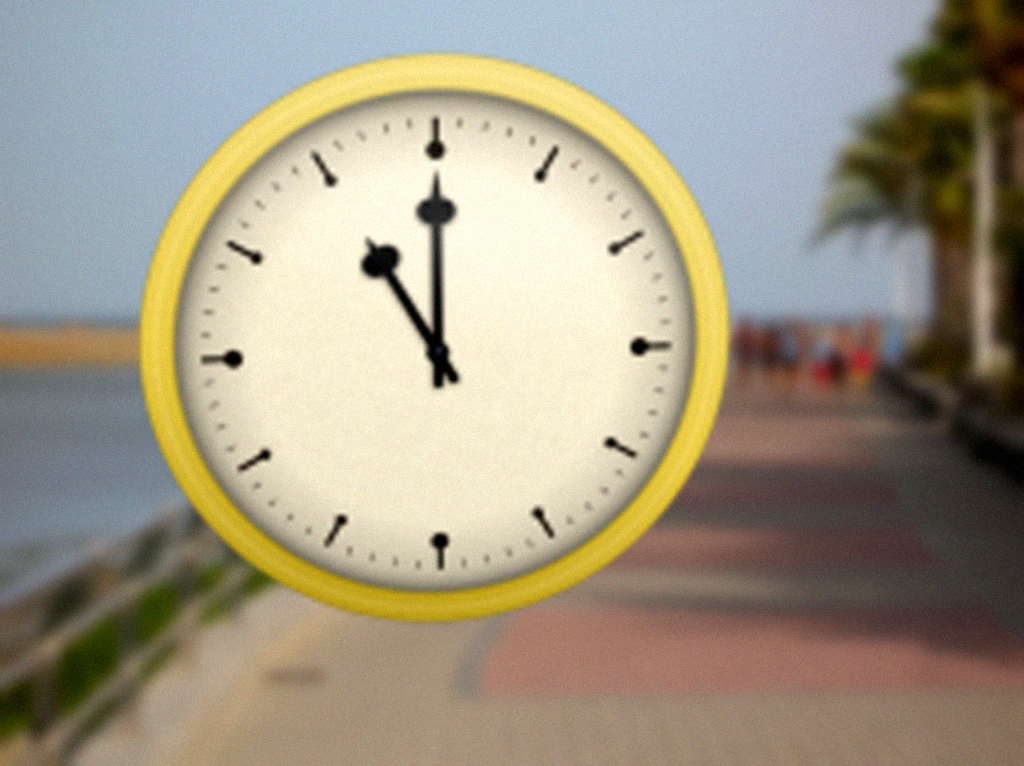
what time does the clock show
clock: 11:00
